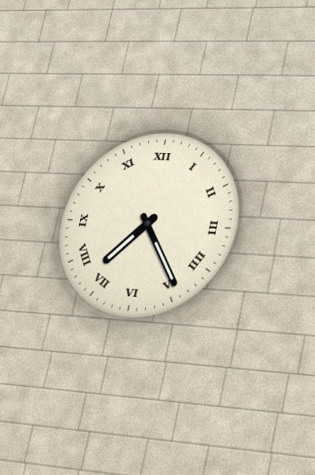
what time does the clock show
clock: 7:24
